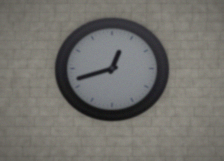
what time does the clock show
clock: 12:42
